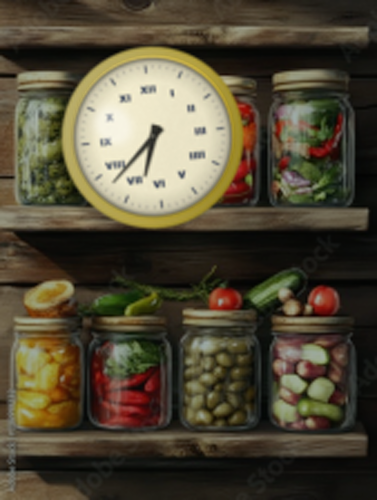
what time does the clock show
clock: 6:38
